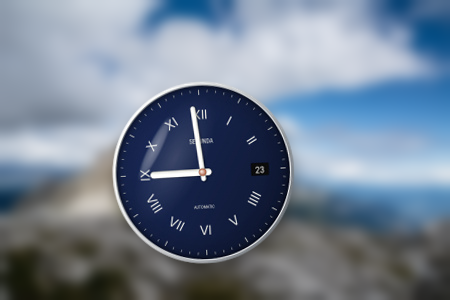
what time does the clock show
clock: 8:59
